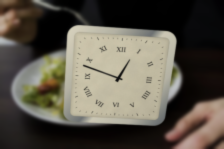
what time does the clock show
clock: 12:48
